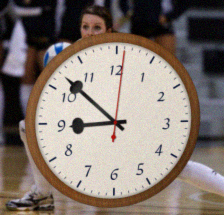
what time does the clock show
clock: 8:52:01
